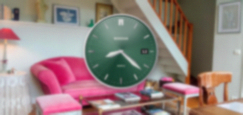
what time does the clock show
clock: 8:22
